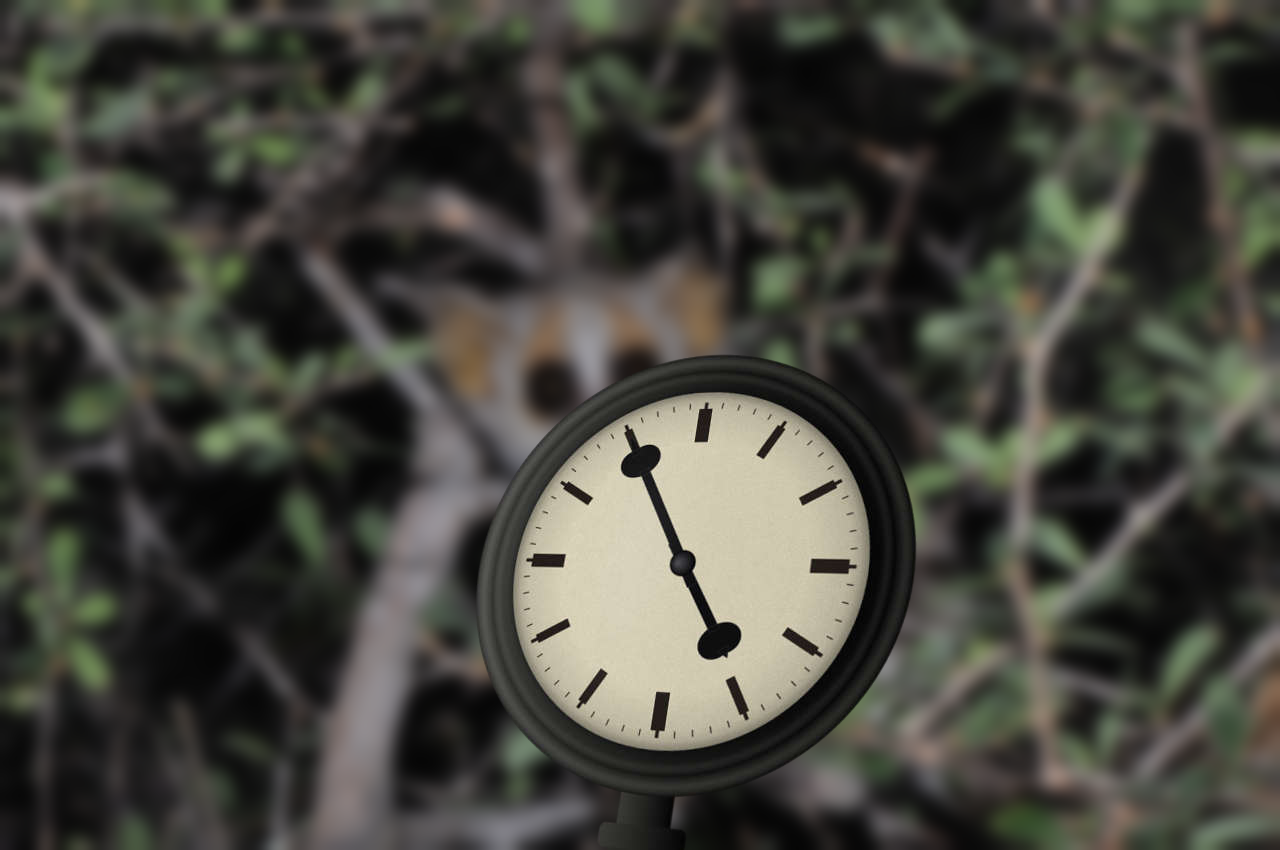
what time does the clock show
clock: 4:55
